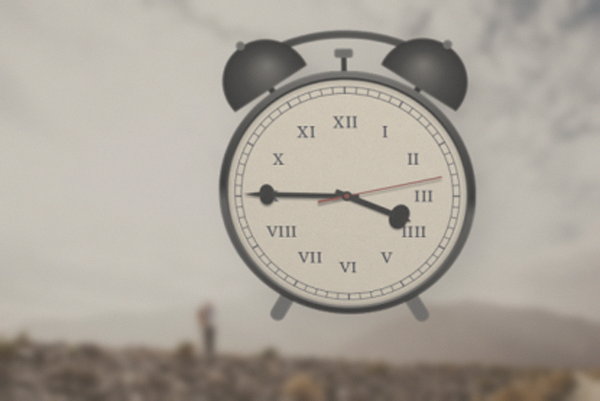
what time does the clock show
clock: 3:45:13
